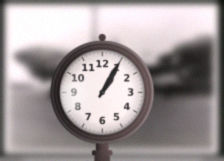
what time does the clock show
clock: 1:05
